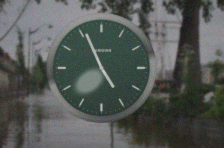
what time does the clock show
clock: 4:56
